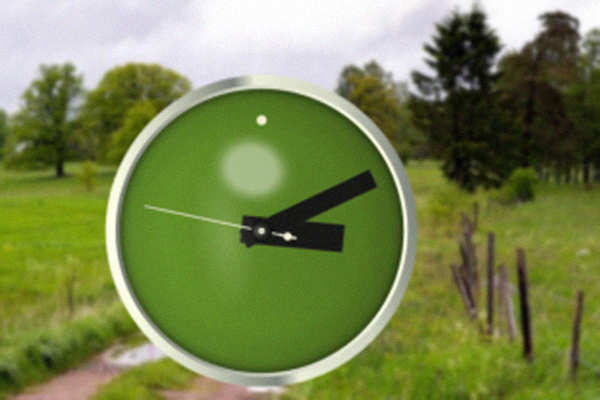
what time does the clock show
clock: 3:10:47
